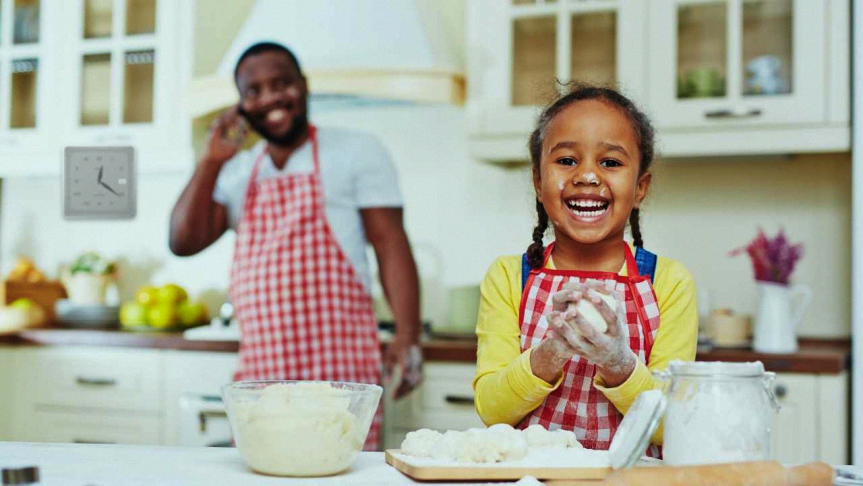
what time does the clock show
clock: 12:21
